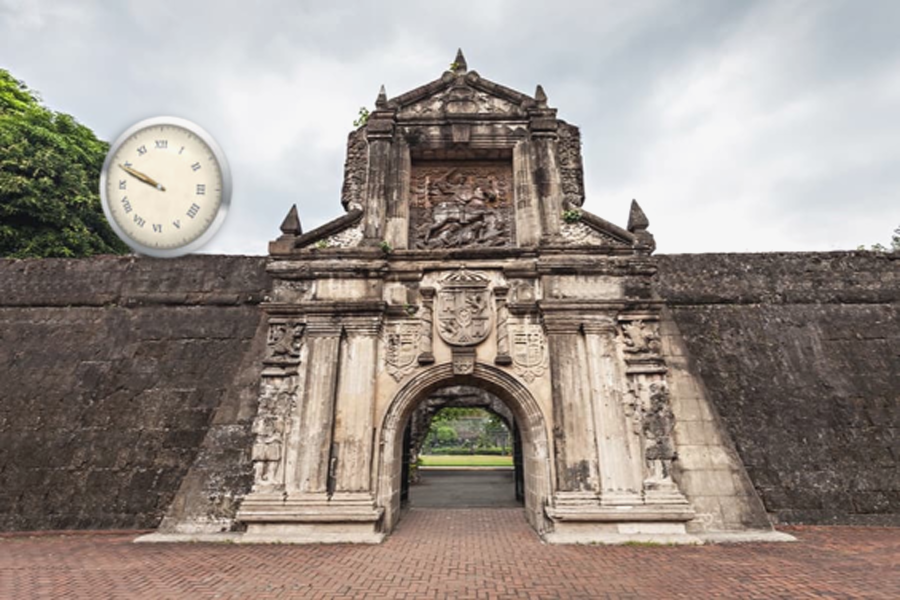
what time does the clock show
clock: 9:49
